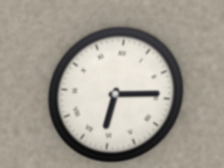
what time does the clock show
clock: 6:14
